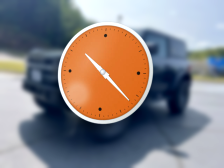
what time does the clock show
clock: 10:22
